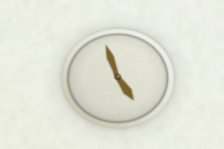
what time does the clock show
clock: 4:57
